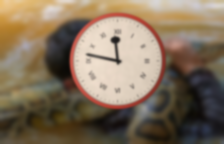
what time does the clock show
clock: 11:47
